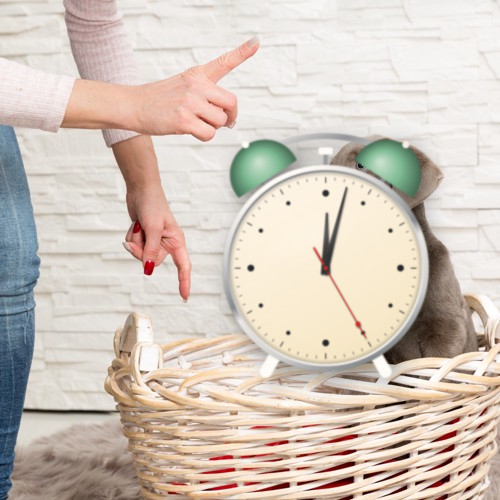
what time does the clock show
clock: 12:02:25
